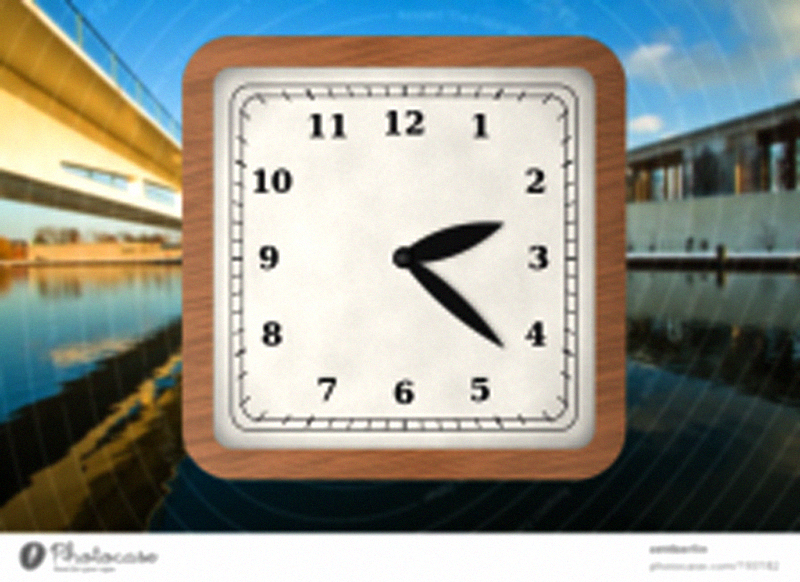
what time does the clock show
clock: 2:22
